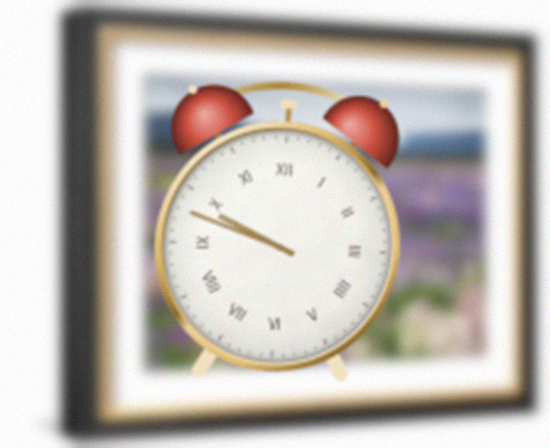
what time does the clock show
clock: 9:48
